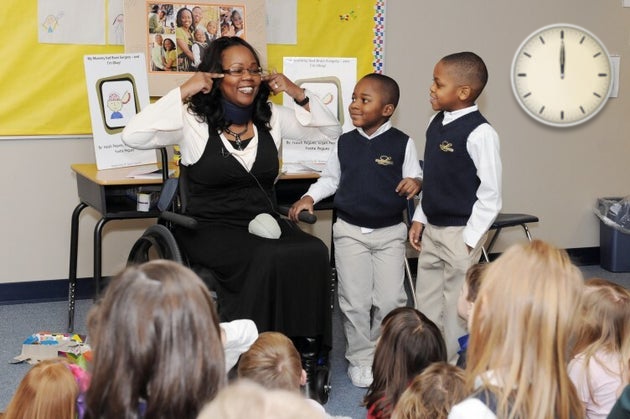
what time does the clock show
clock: 12:00
